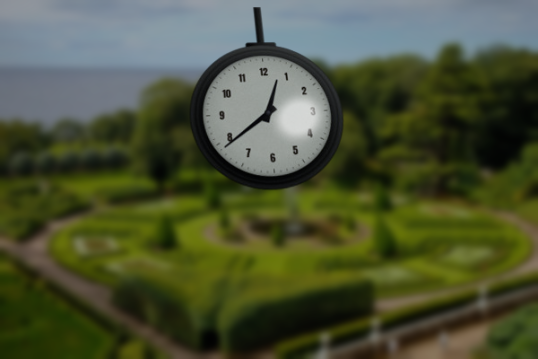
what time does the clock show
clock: 12:39
